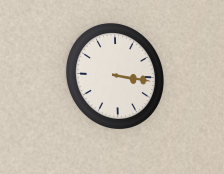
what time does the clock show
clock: 3:16
